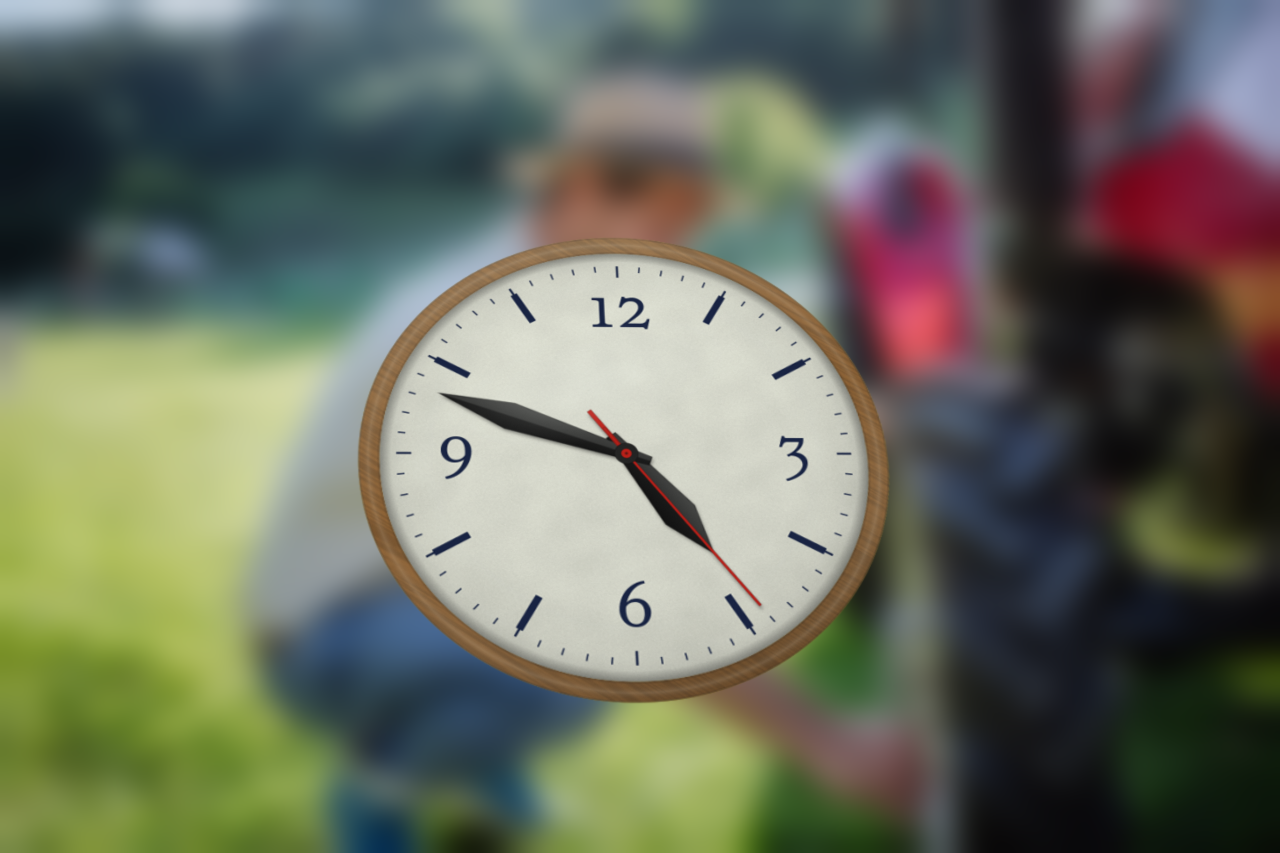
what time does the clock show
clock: 4:48:24
